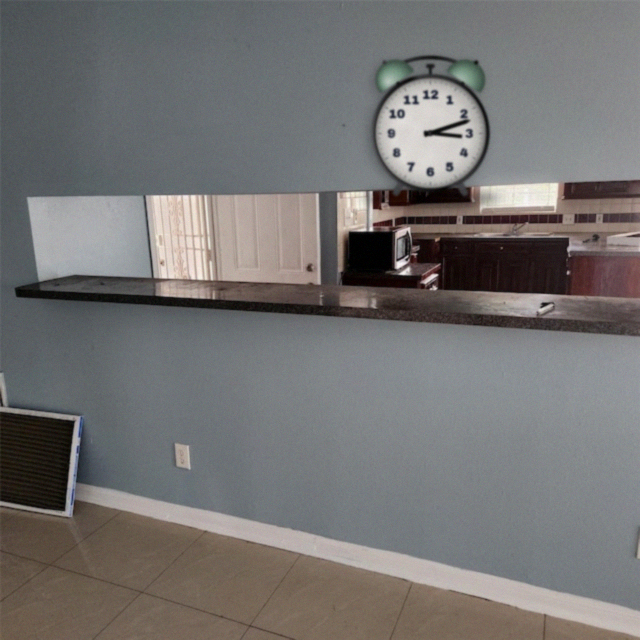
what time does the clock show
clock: 3:12
